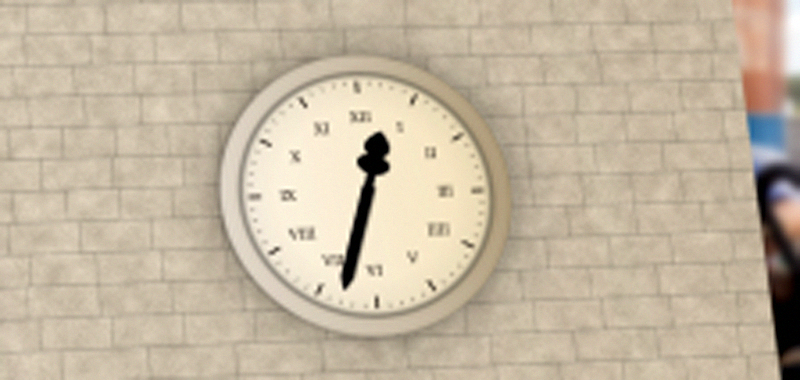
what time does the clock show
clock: 12:33
